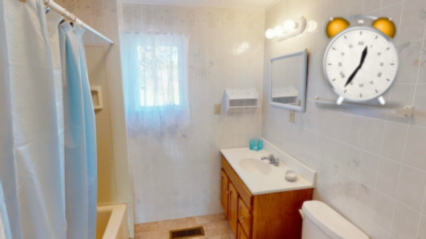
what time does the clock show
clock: 12:36
